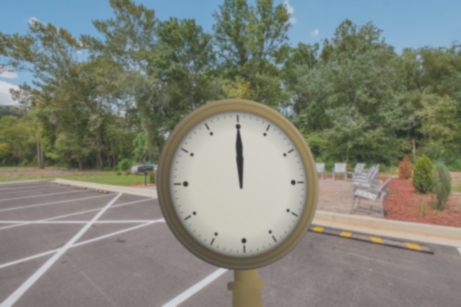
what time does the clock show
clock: 12:00
